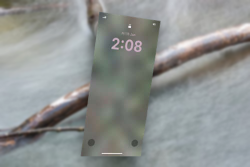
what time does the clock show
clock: 2:08
